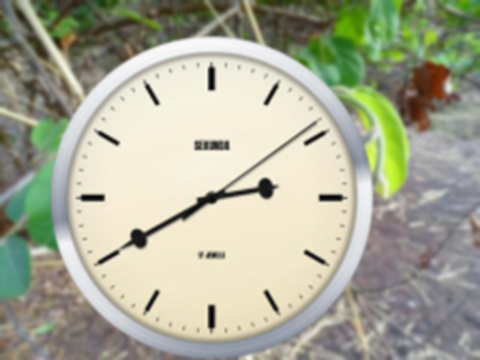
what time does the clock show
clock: 2:40:09
